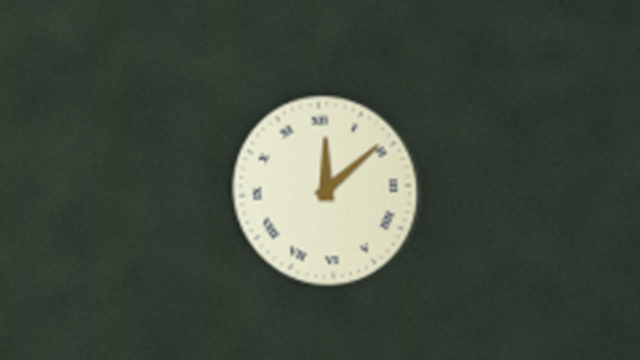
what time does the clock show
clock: 12:09
